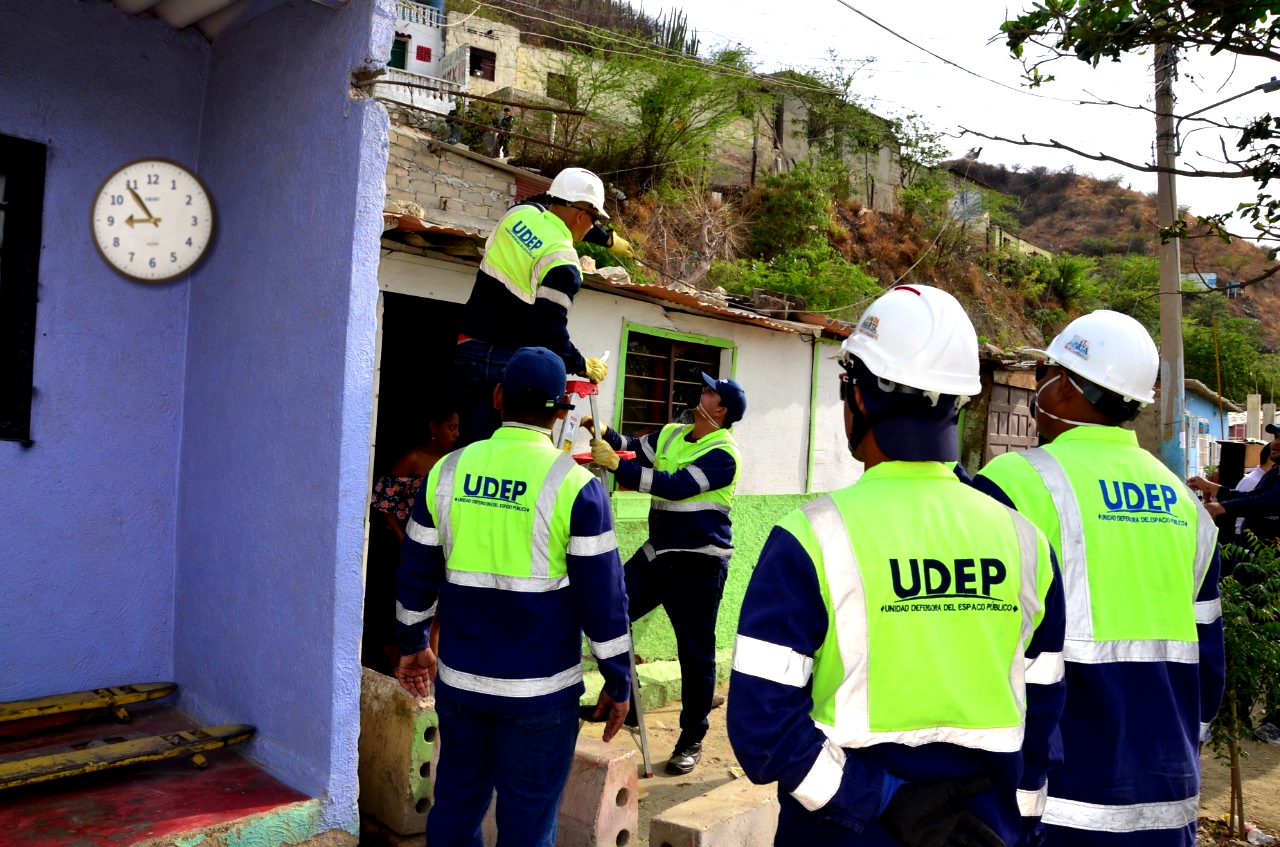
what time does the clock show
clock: 8:54
